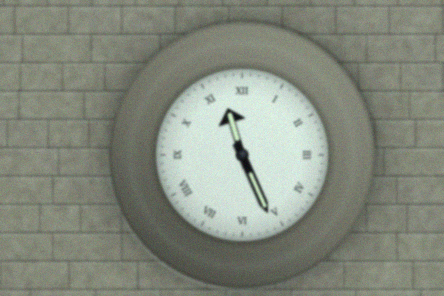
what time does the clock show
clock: 11:26
